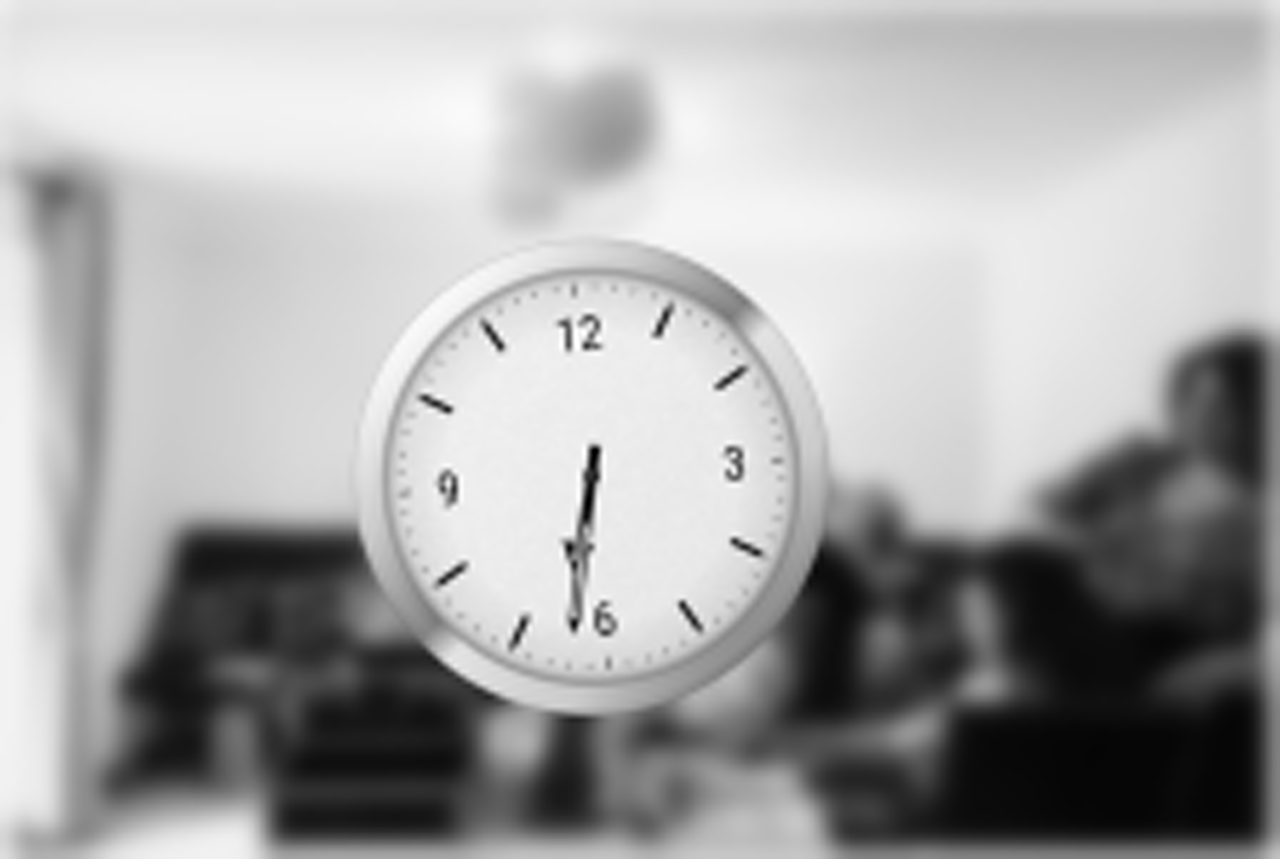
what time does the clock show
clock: 6:32
